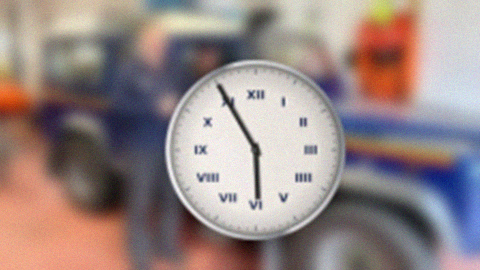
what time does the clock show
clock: 5:55
